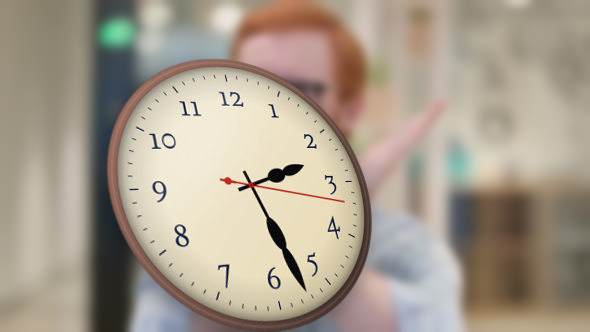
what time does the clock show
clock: 2:27:17
